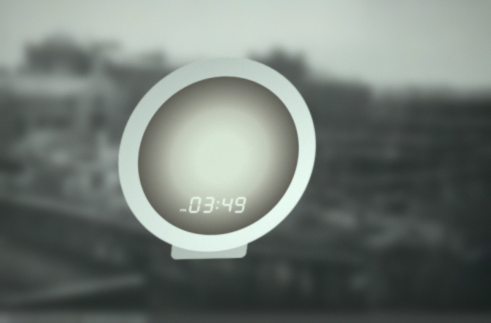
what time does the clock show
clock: 3:49
